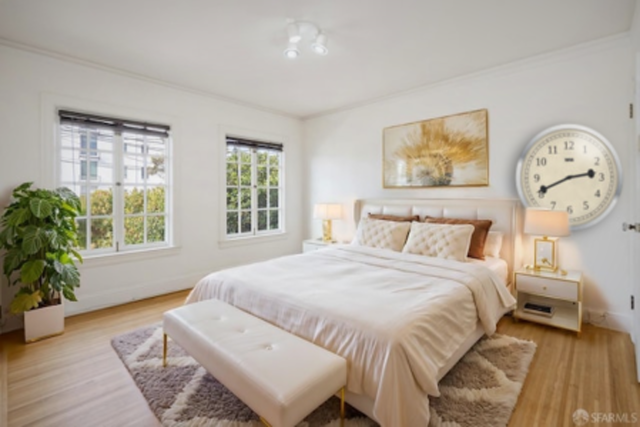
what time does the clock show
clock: 2:41
